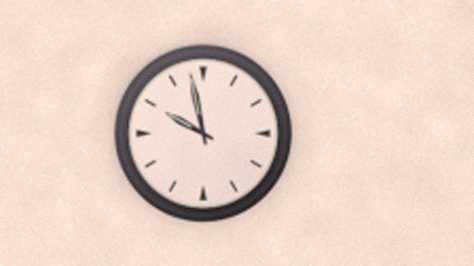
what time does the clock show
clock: 9:58
